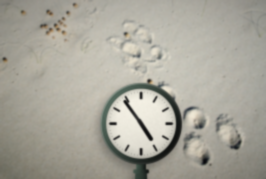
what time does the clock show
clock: 4:54
